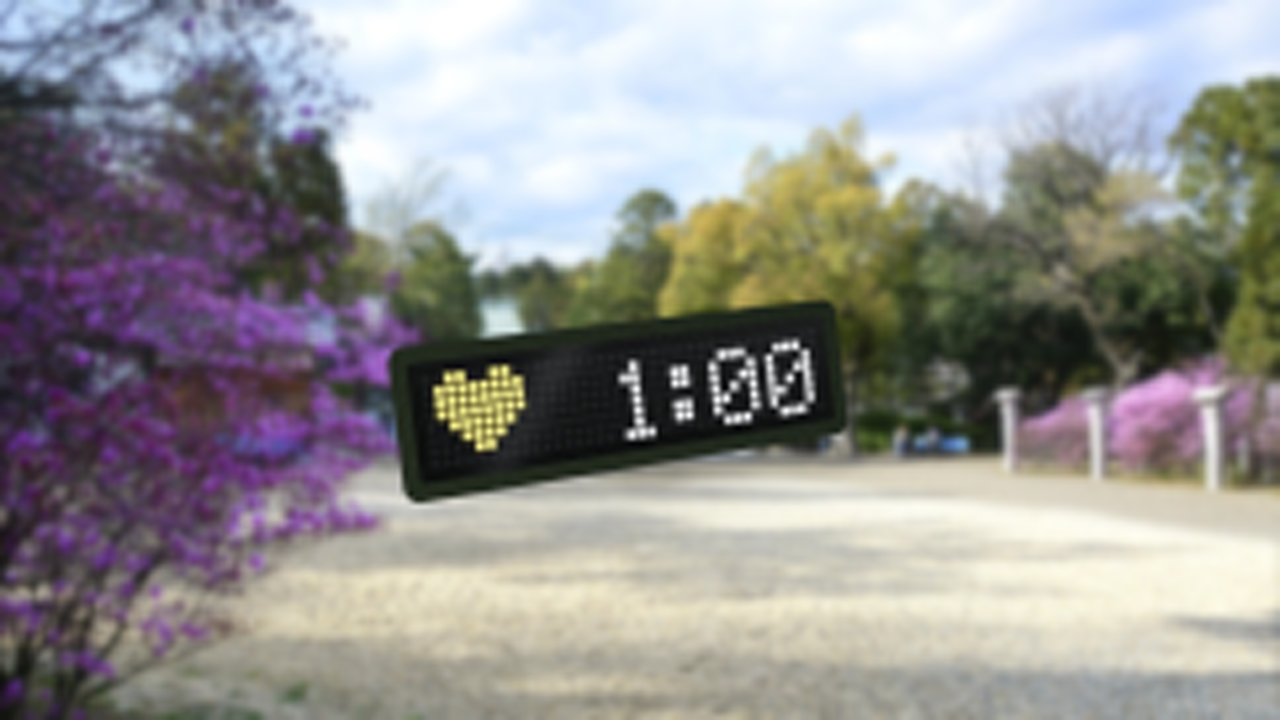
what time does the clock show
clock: 1:00
